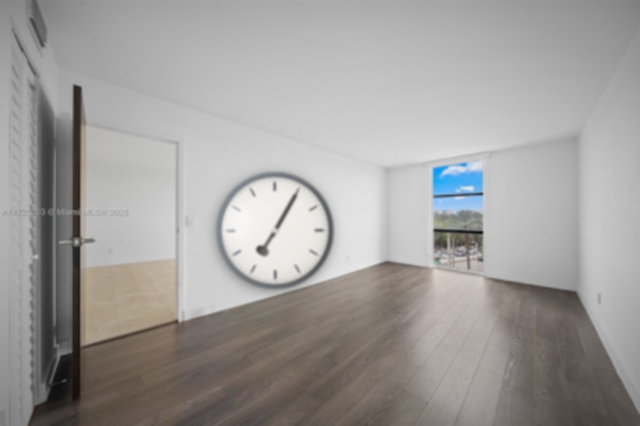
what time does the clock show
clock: 7:05
